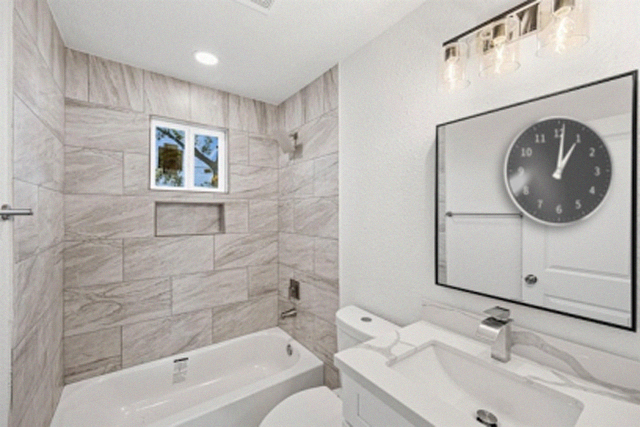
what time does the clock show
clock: 1:01
